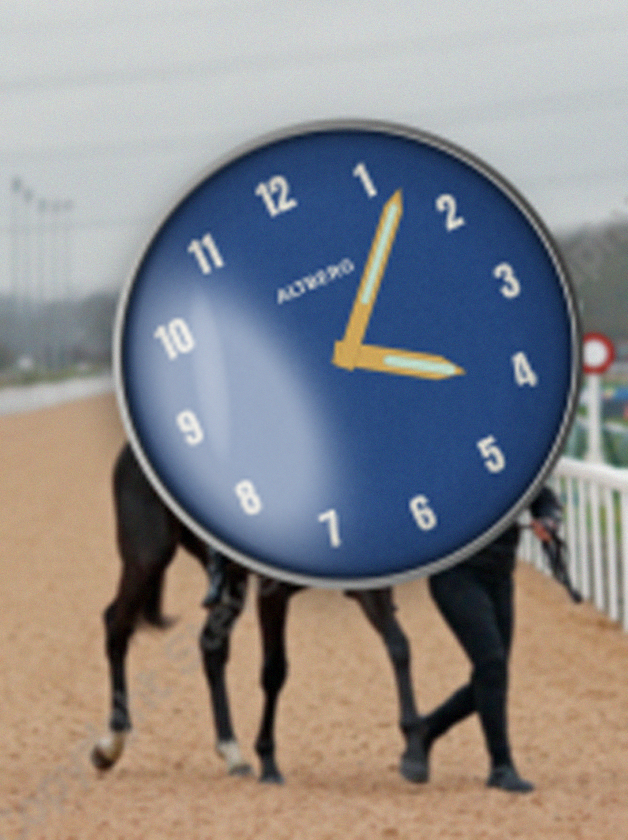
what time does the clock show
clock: 4:07
